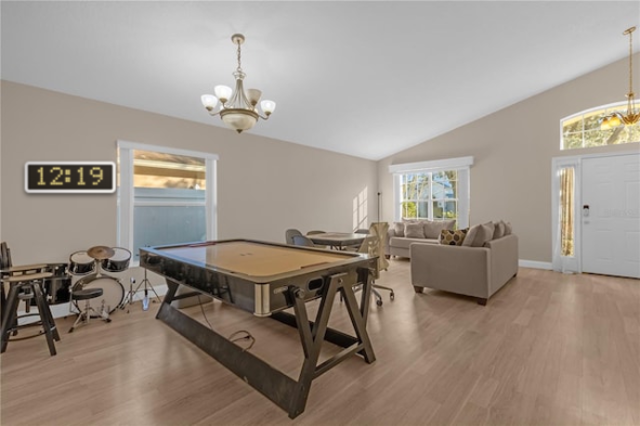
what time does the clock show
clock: 12:19
